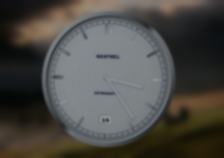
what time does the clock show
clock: 3:24
